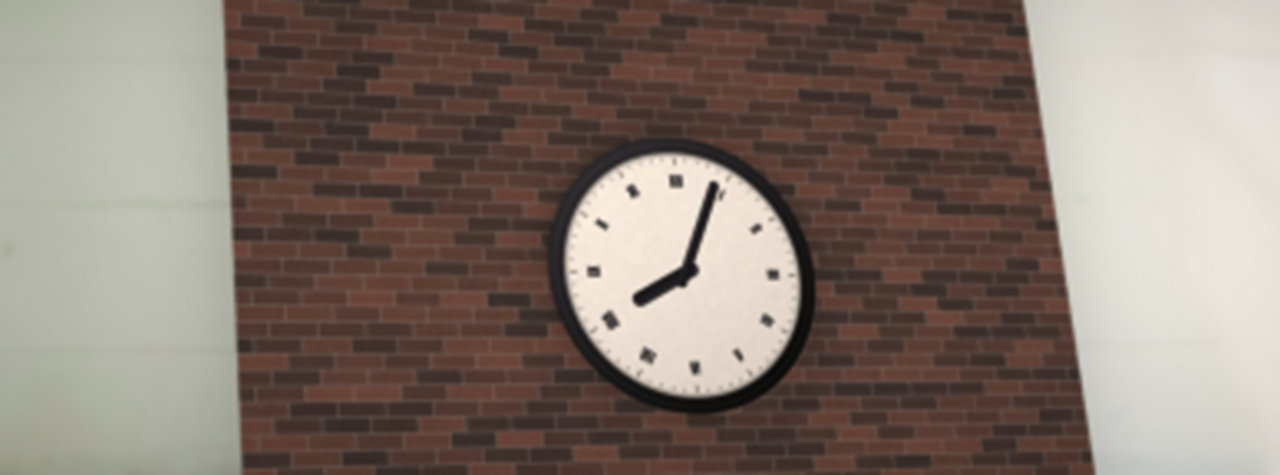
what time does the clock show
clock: 8:04
